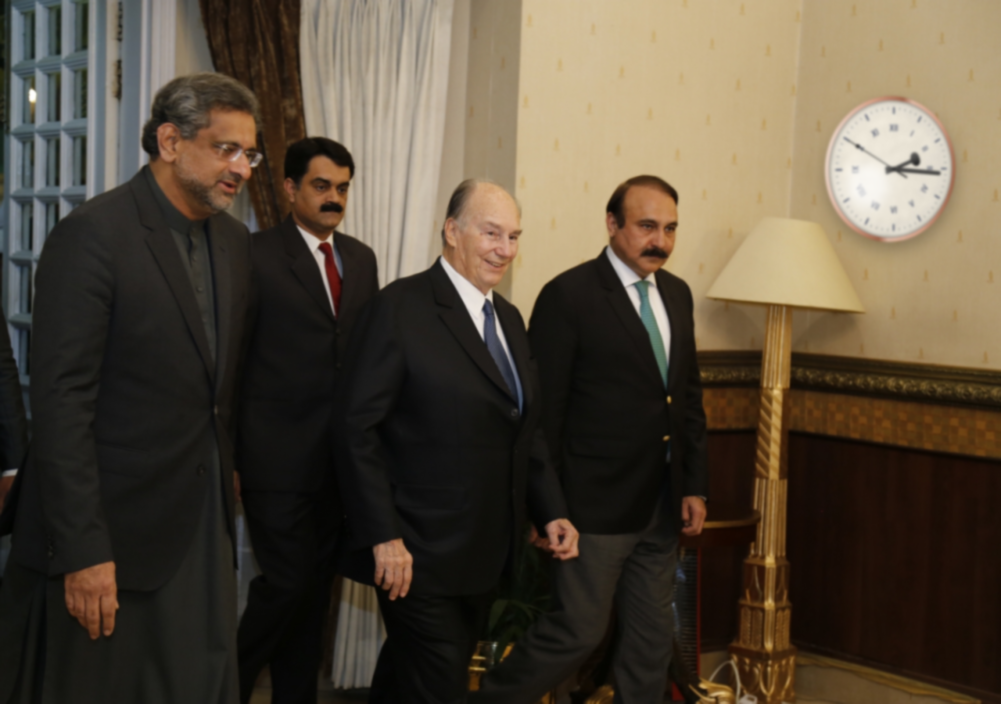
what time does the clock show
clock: 2:15:50
